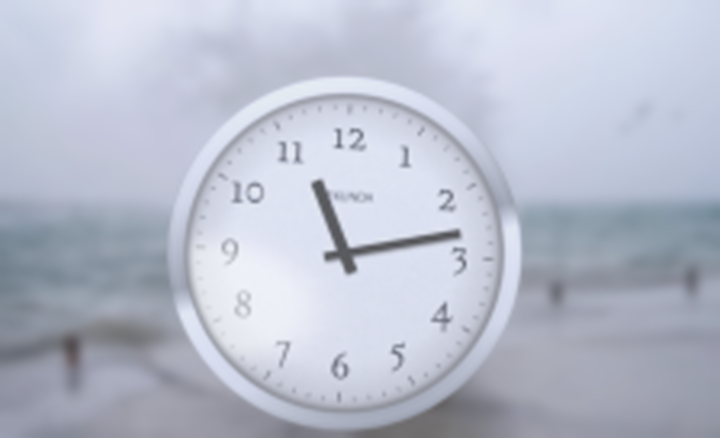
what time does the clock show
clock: 11:13
